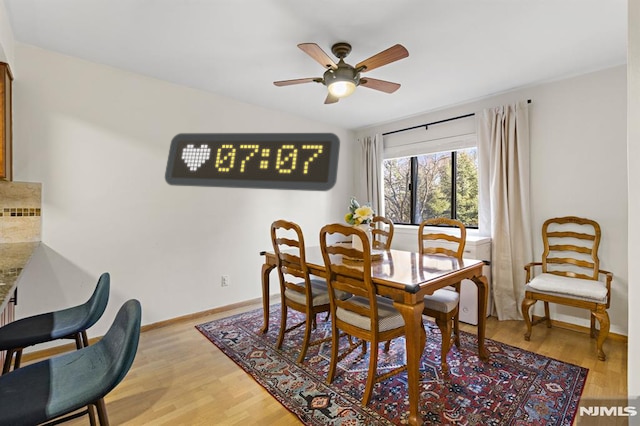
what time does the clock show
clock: 7:07
